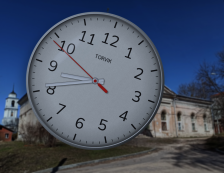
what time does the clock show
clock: 8:40:49
